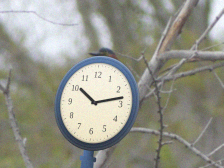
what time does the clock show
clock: 10:13
